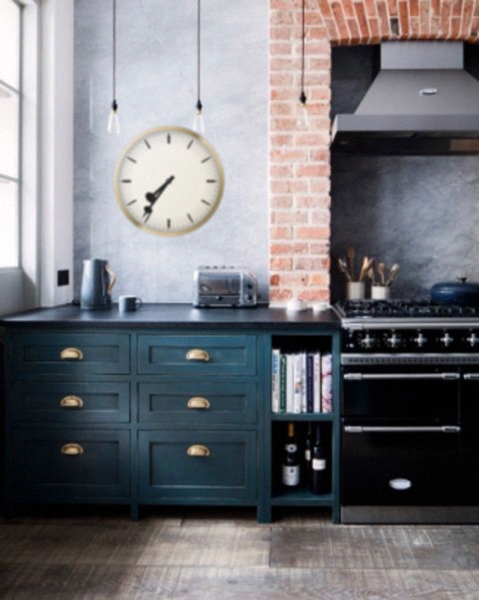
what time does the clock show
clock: 7:36
